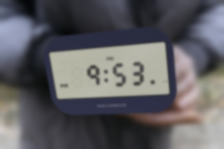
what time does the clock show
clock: 9:53
